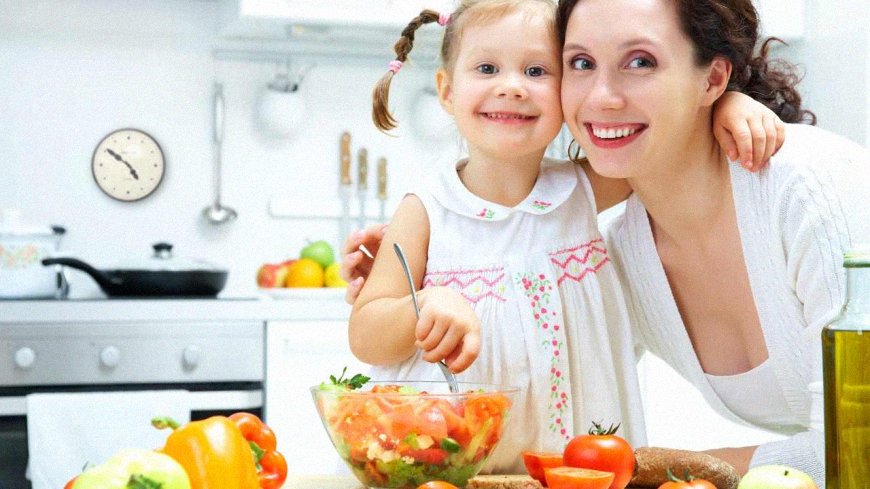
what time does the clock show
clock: 4:51
